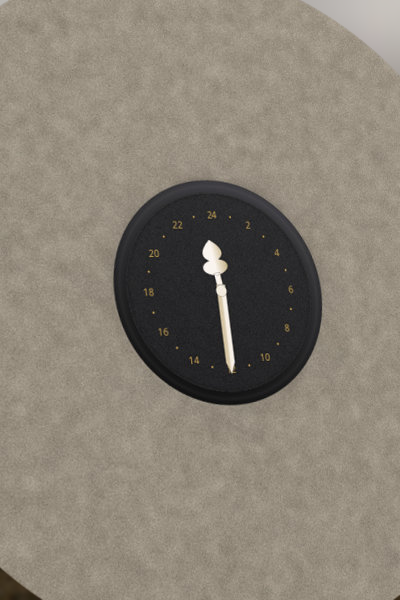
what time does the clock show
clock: 23:30
